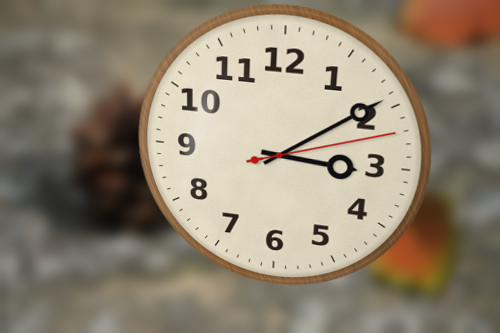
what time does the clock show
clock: 3:09:12
